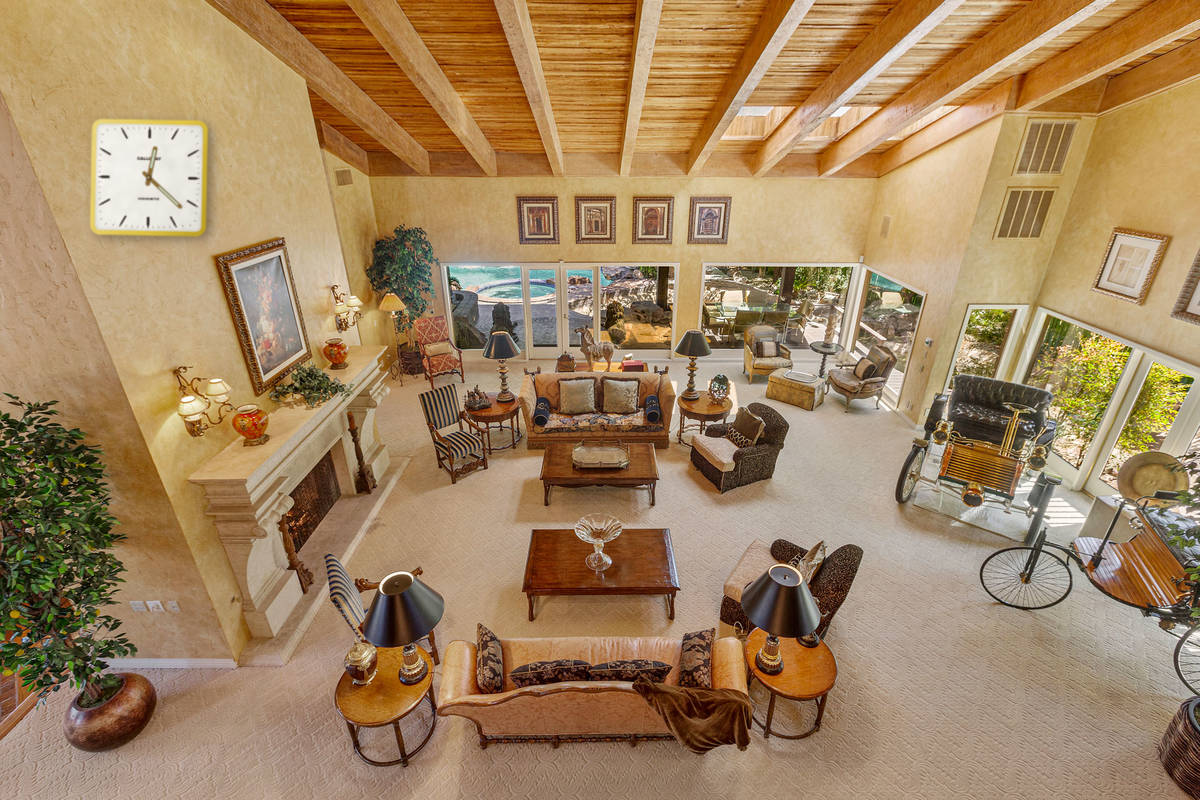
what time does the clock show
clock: 12:22
